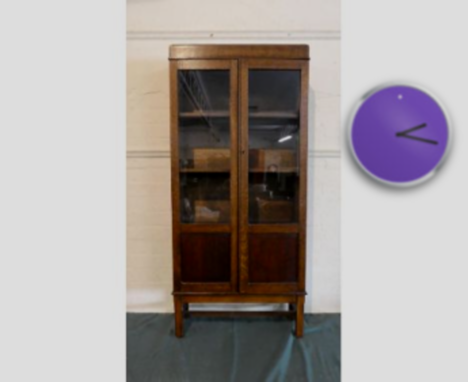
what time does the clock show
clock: 2:17
